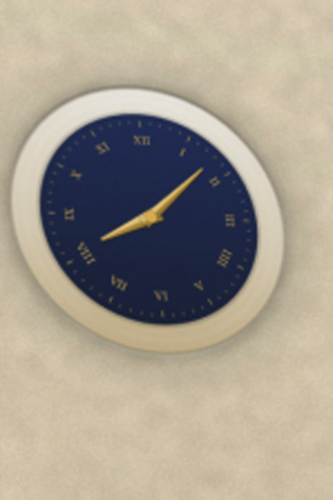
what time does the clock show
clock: 8:08
